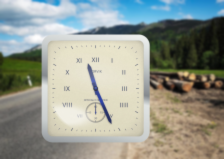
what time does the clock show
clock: 11:26
